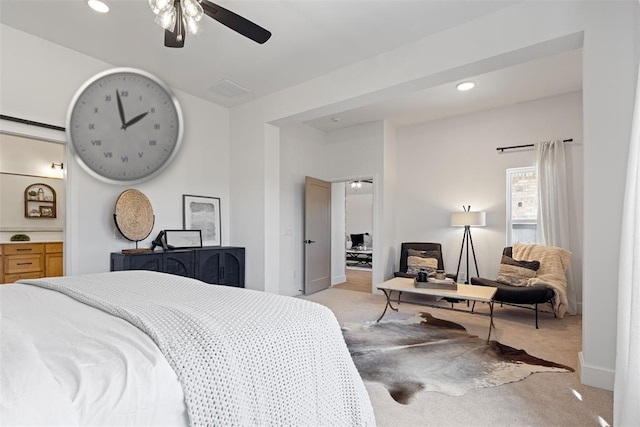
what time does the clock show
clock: 1:58
